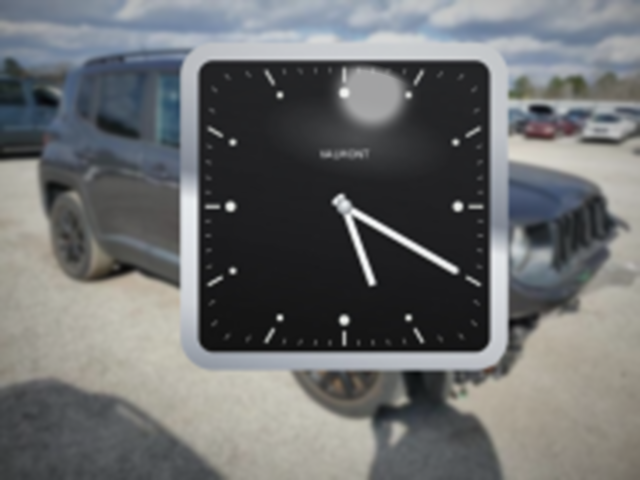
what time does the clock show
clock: 5:20
